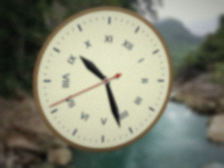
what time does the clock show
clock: 9:21:36
